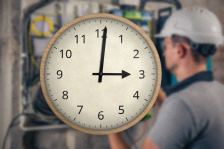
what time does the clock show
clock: 3:01
